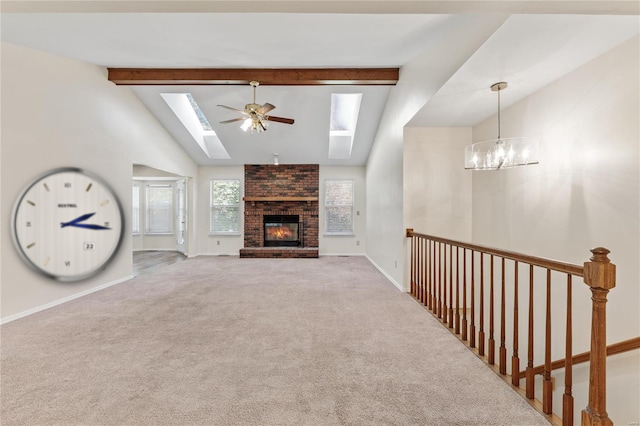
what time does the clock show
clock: 2:16
